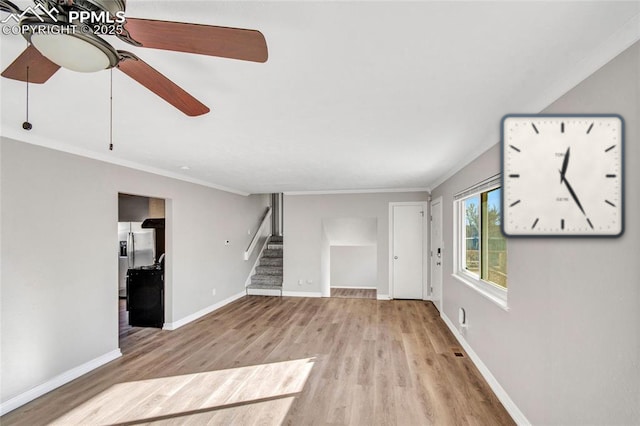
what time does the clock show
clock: 12:25
